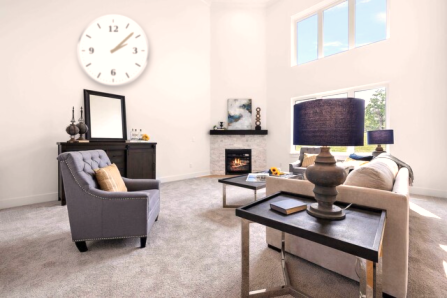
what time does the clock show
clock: 2:08
